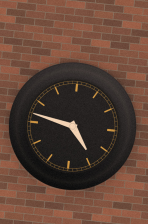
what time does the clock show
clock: 4:47
